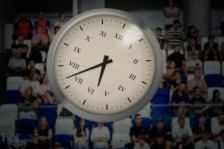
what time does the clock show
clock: 5:37
